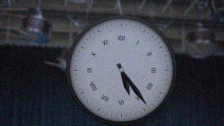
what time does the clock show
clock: 5:24
